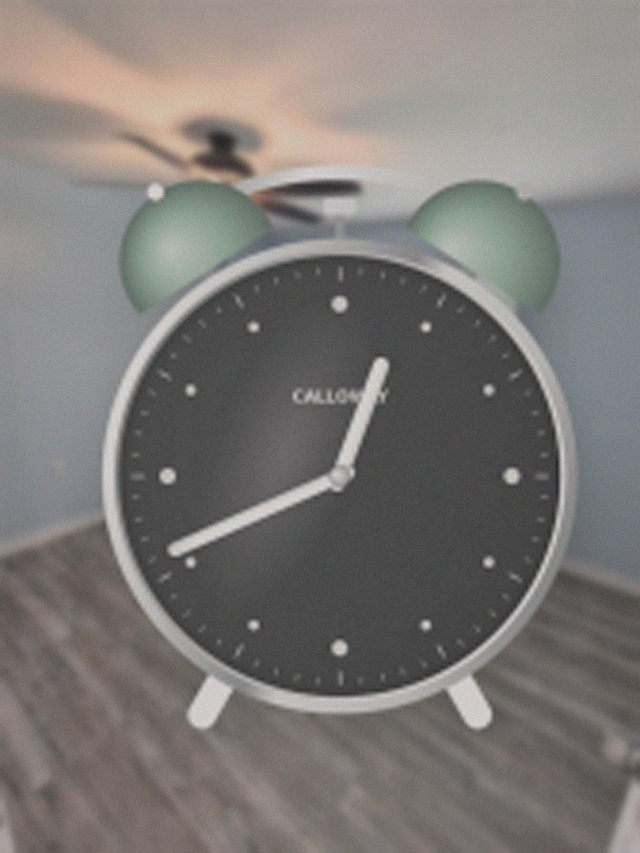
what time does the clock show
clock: 12:41
